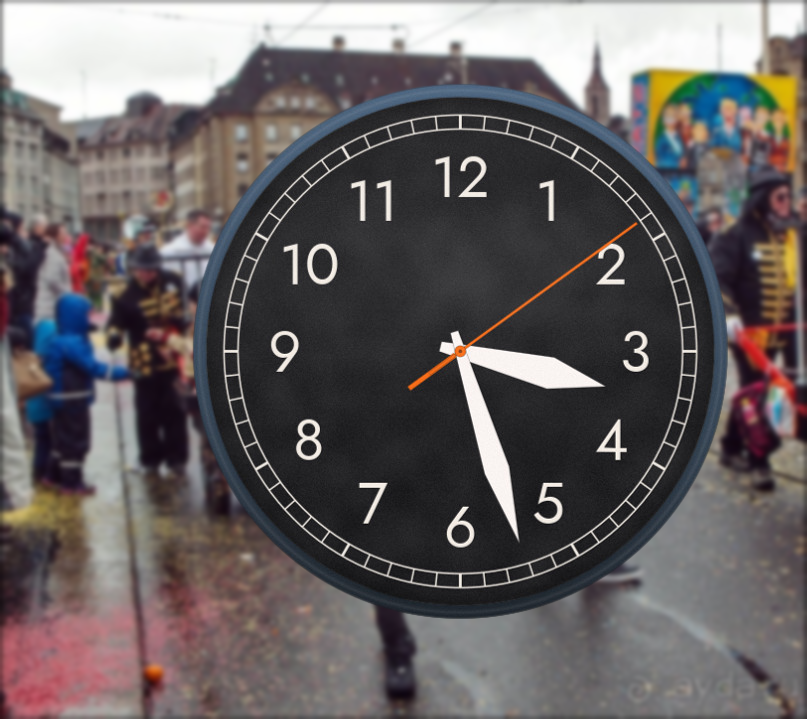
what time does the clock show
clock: 3:27:09
